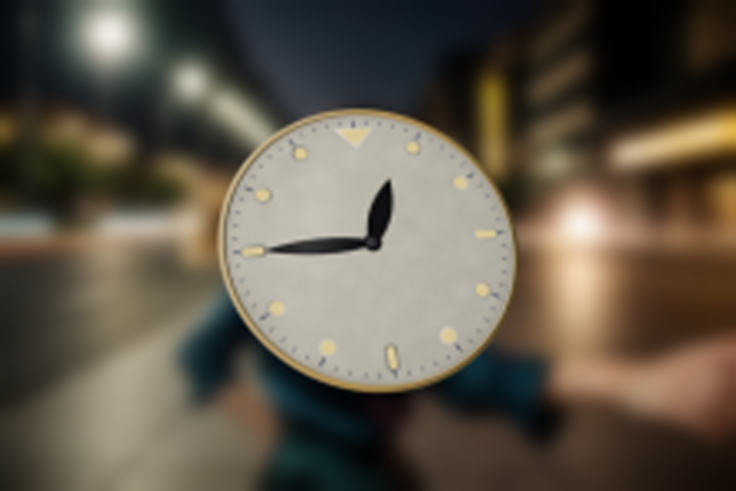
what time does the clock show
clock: 12:45
